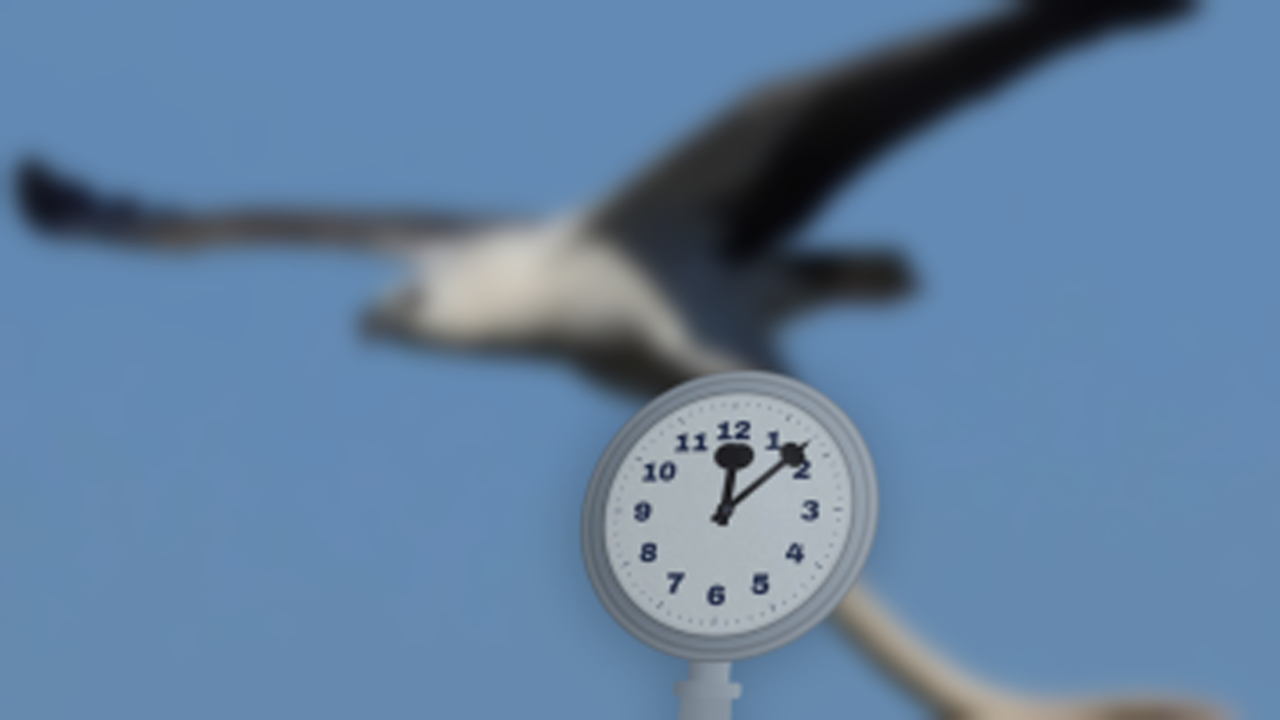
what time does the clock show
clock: 12:08
